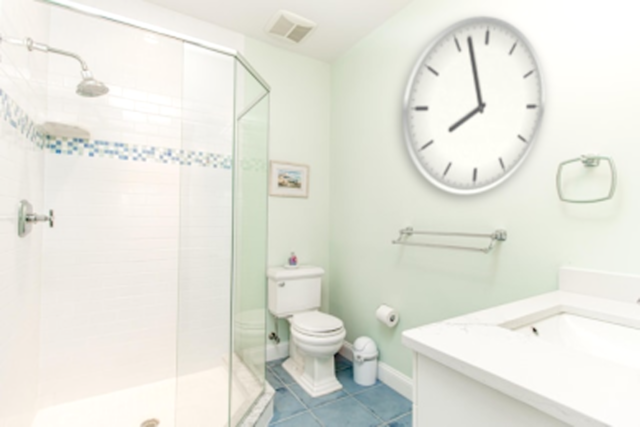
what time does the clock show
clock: 7:57
